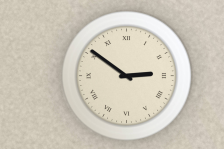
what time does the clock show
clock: 2:51
